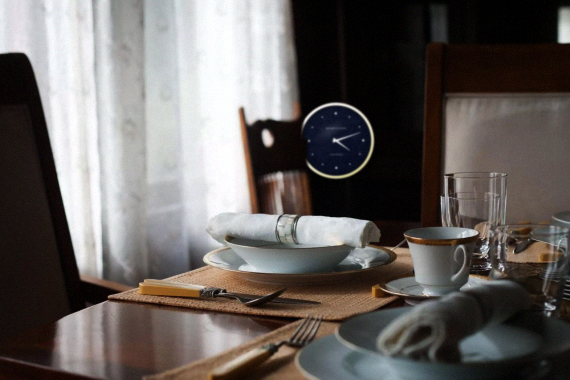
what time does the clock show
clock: 4:12
